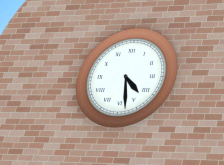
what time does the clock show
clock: 4:28
